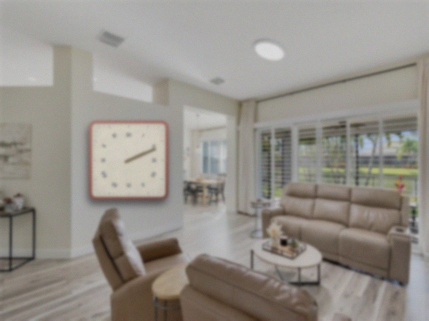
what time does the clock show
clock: 2:11
